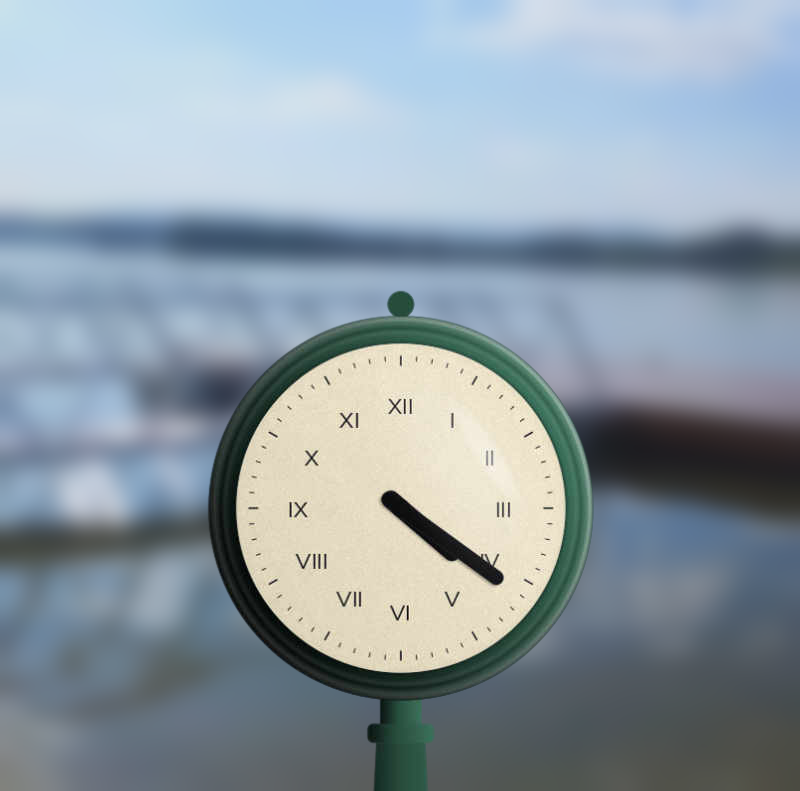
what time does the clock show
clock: 4:21
